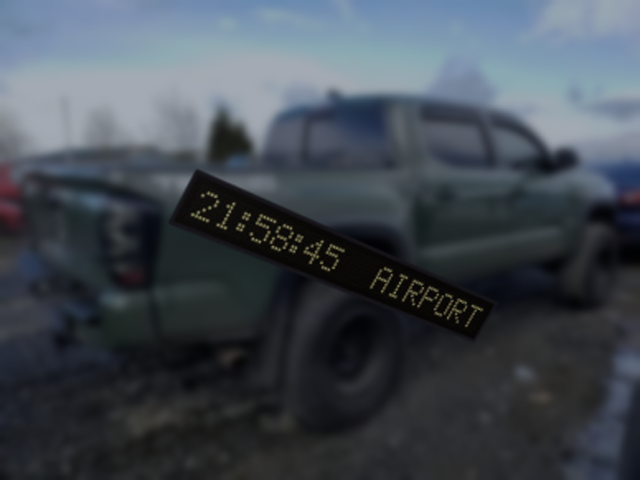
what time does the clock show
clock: 21:58:45
